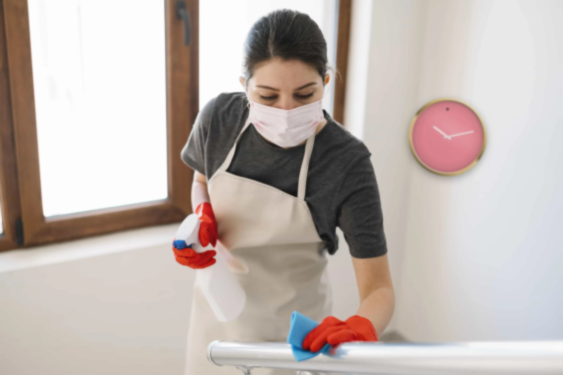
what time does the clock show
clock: 10:13
